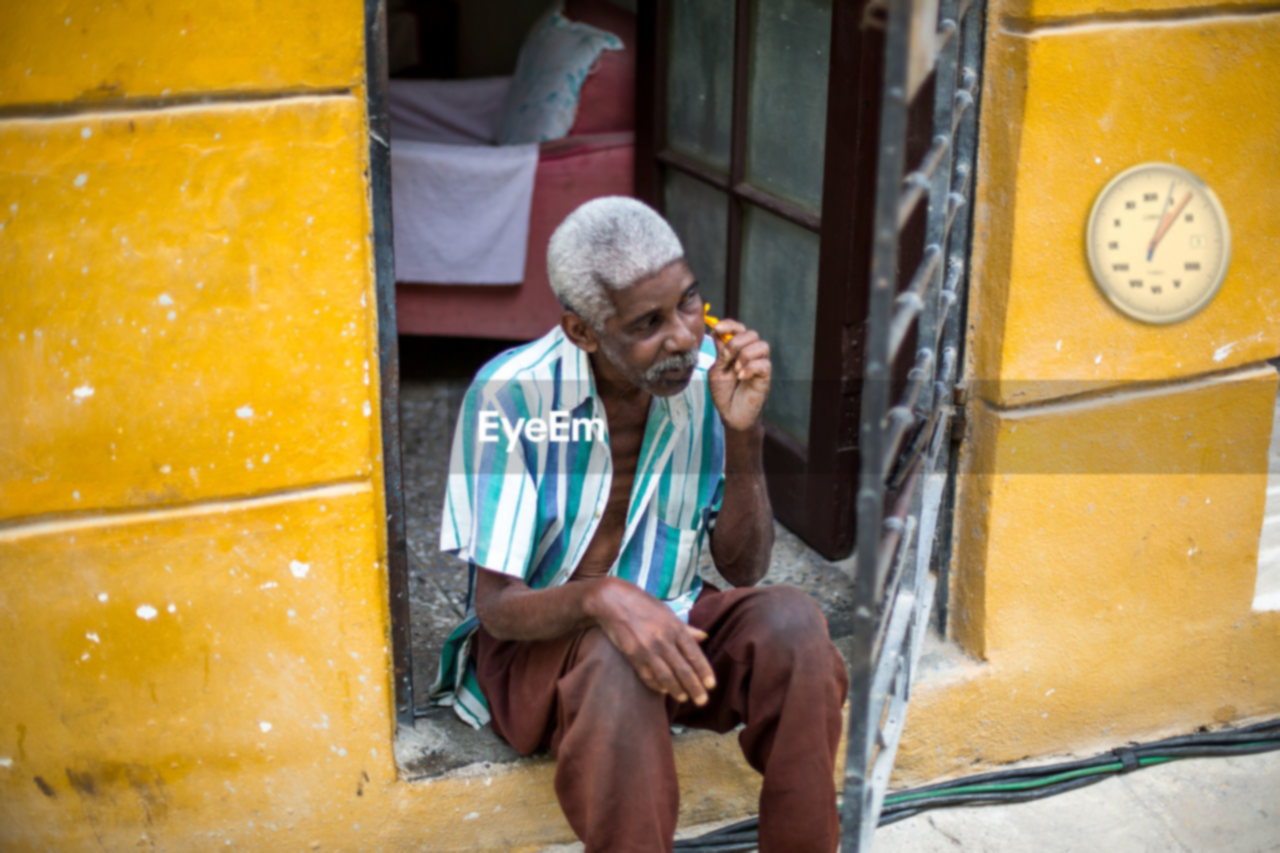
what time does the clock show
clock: 1:07:04
